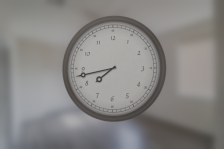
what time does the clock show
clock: 7:43
